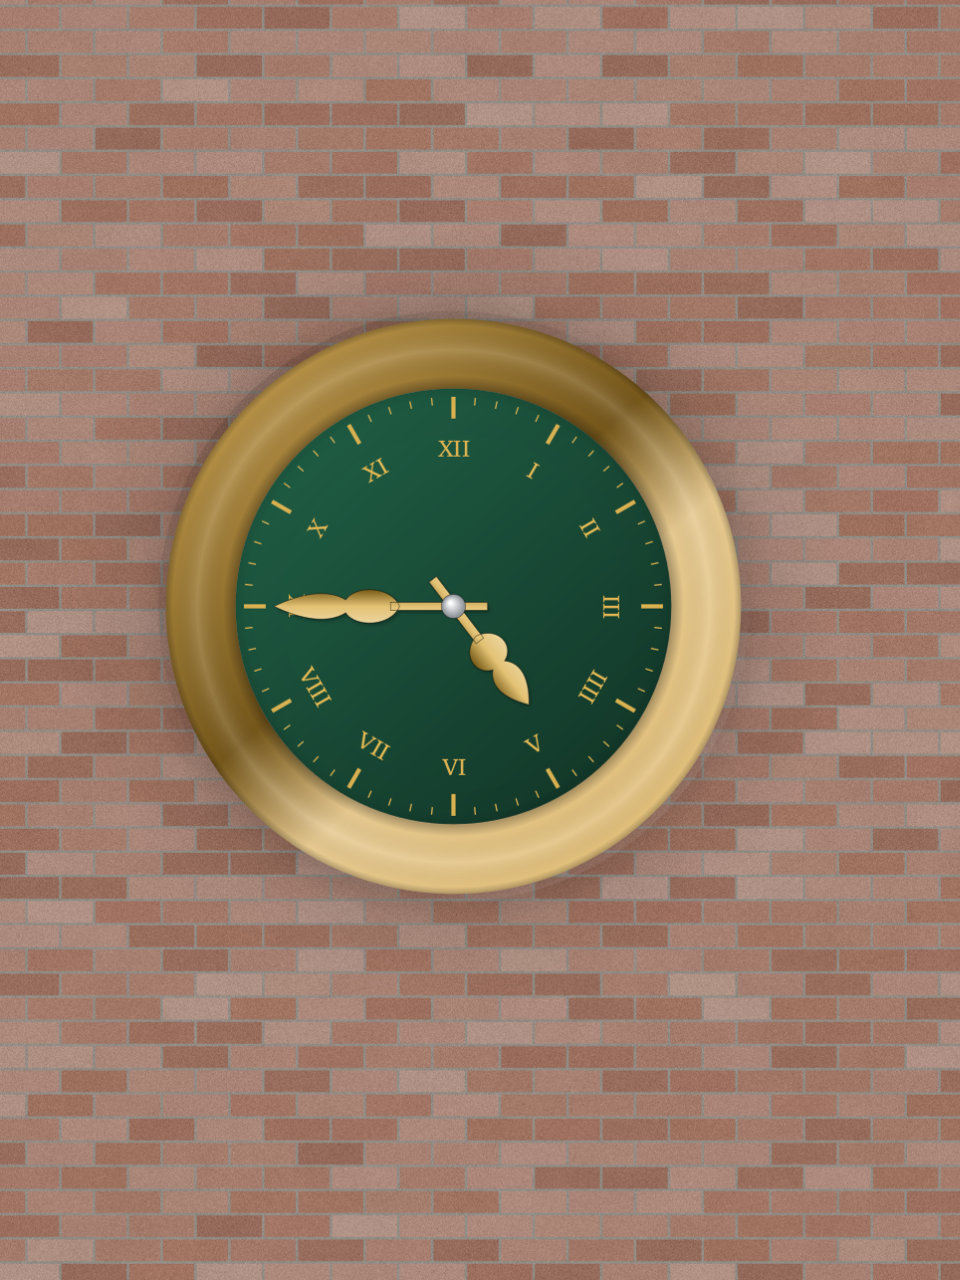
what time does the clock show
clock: 4:45
